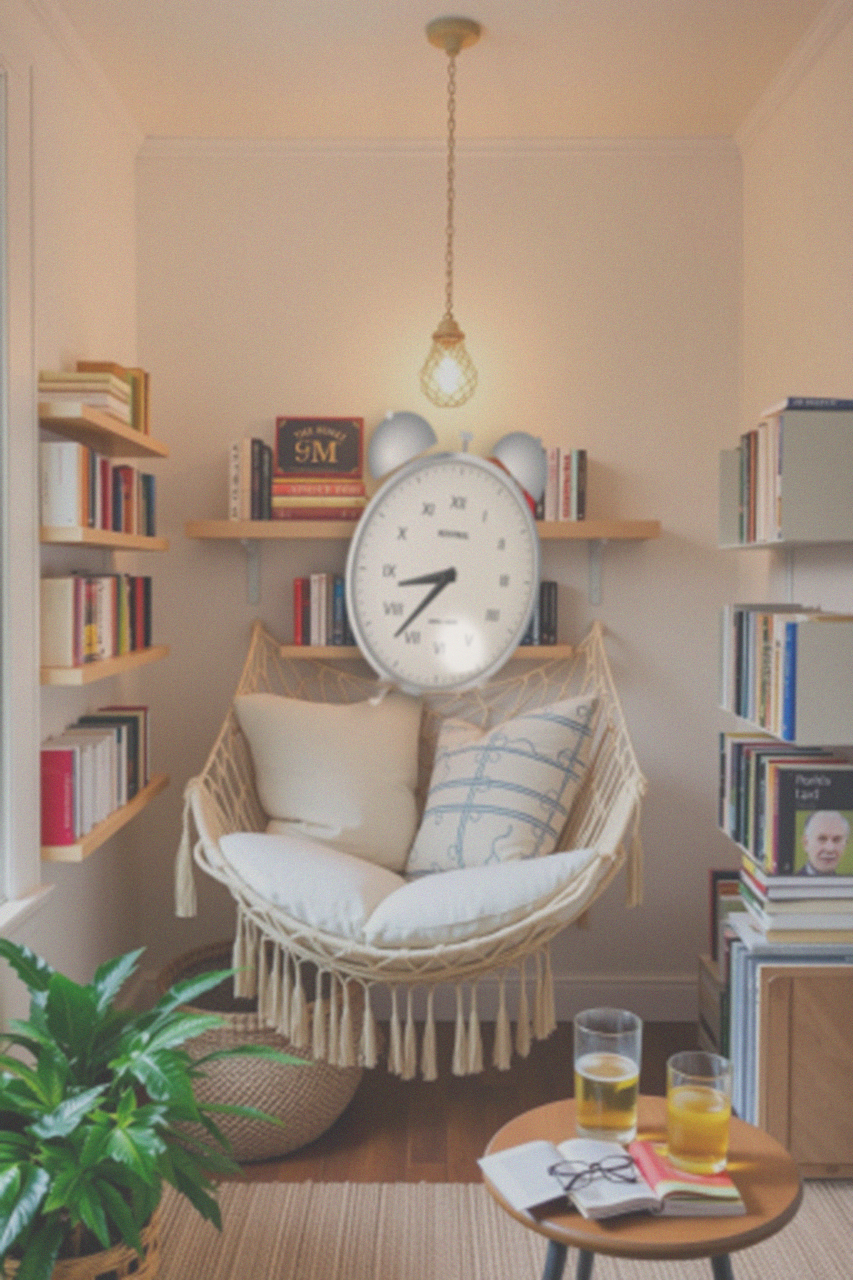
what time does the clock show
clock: 8:37
